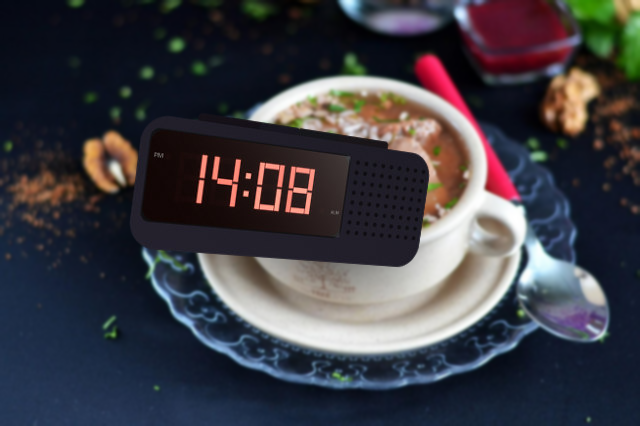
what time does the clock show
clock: 14:08
